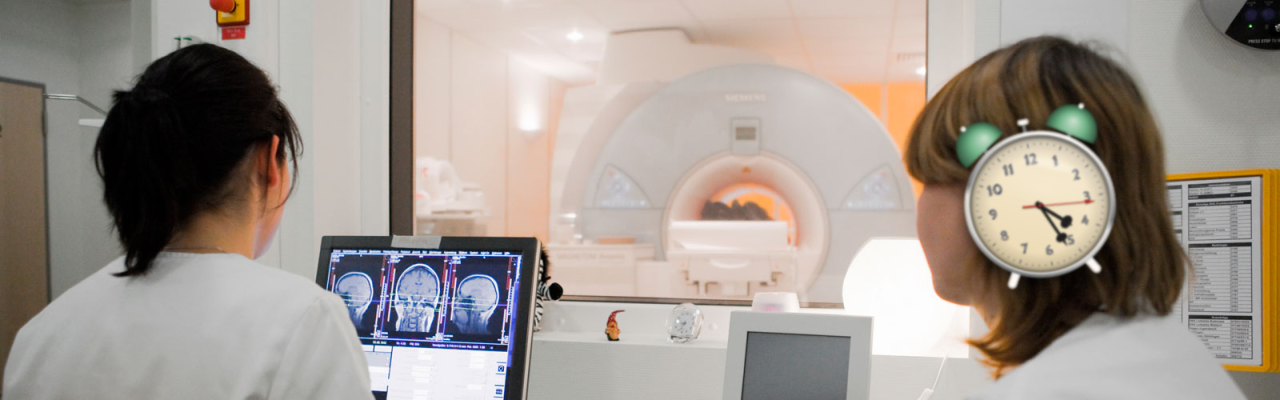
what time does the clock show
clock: 4:26:16
